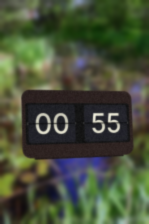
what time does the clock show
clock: 0:55
